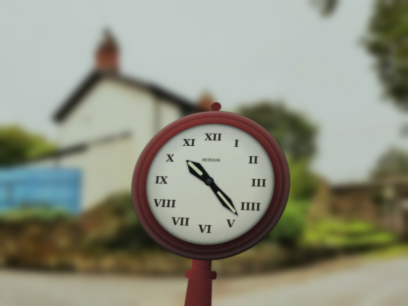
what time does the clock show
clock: 10:23
